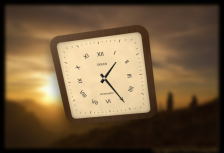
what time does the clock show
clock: 1:25
